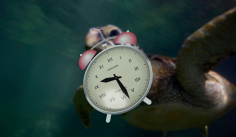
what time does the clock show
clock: 9:28
